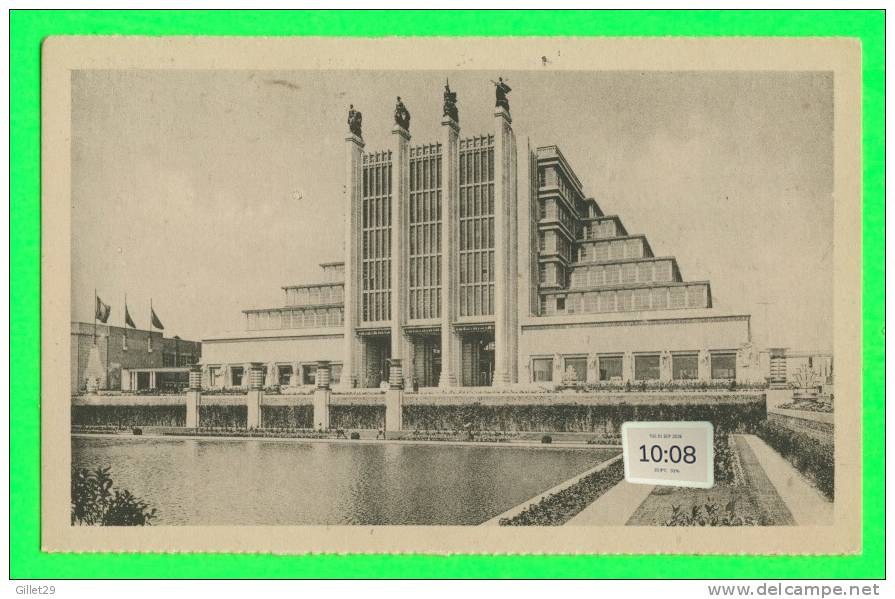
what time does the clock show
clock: 10:08
